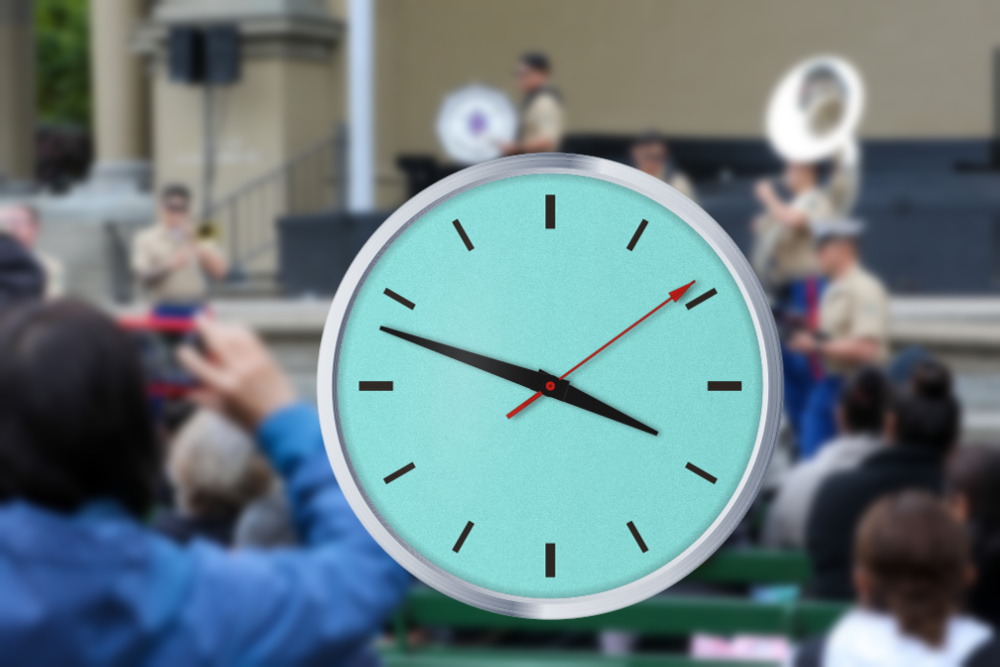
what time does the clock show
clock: 3:48:09
